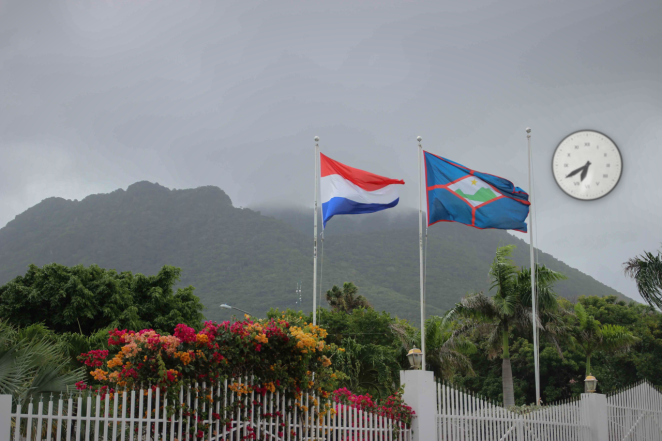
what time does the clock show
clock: 6:40
